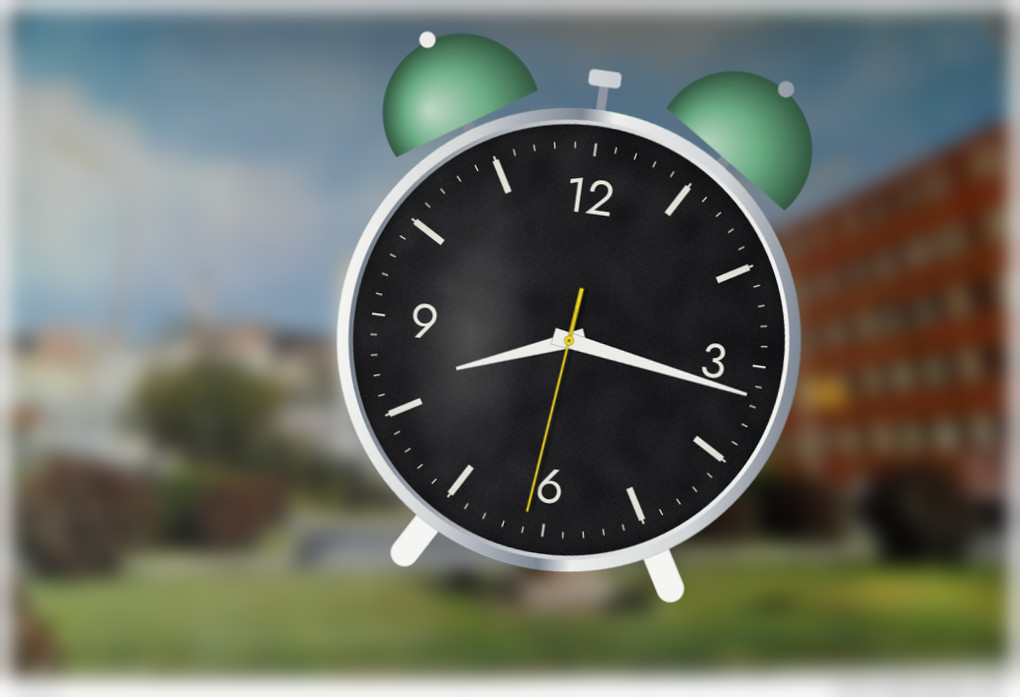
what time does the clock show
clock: 8:16:31
